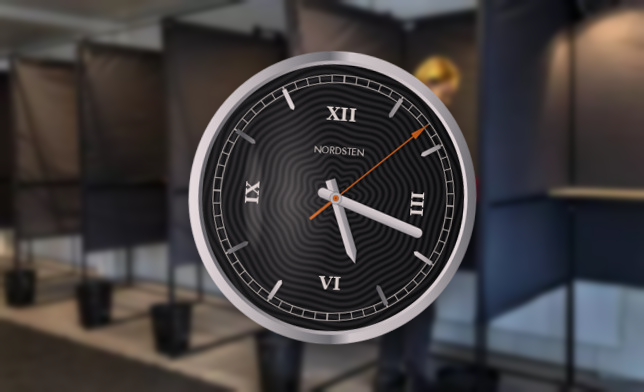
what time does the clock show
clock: 5:18:08
